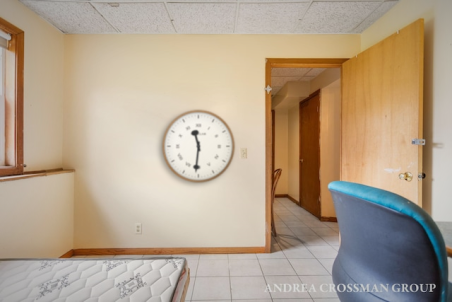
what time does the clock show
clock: 11:31
